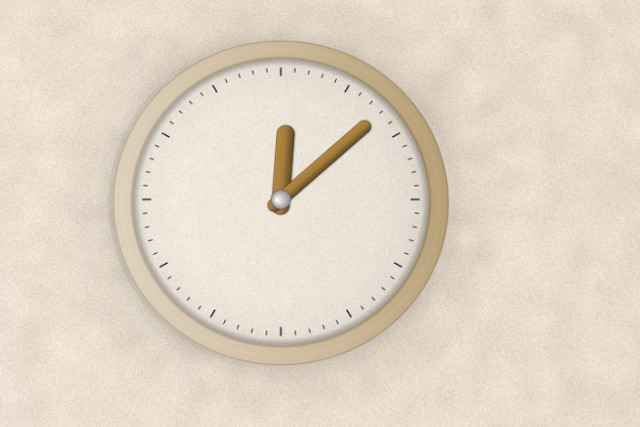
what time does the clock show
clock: 12:08
